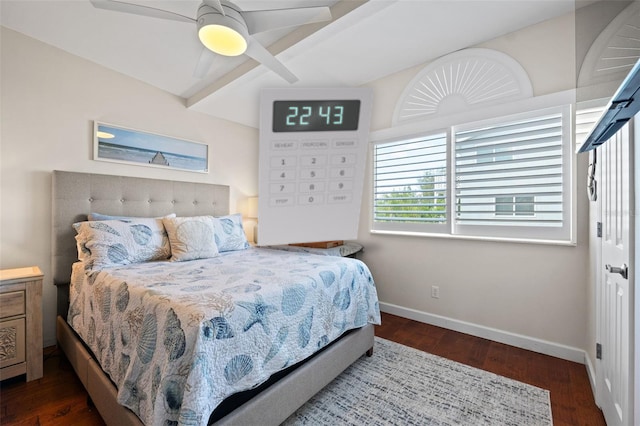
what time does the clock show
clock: 22:43
